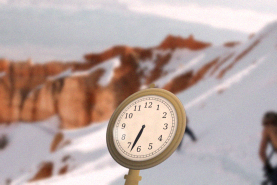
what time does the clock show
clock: 6:33
